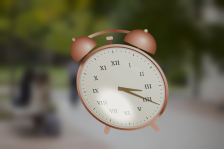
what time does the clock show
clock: 3:20
